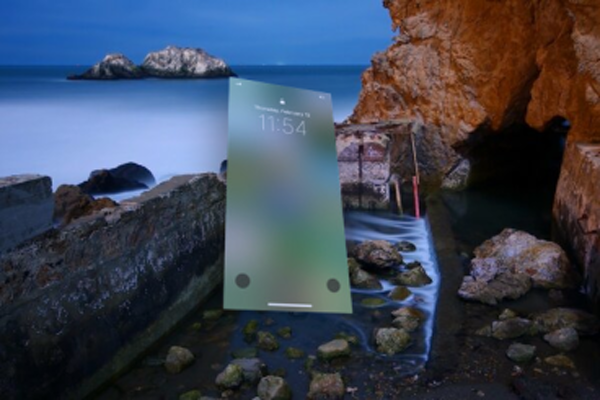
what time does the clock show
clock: 11:54
